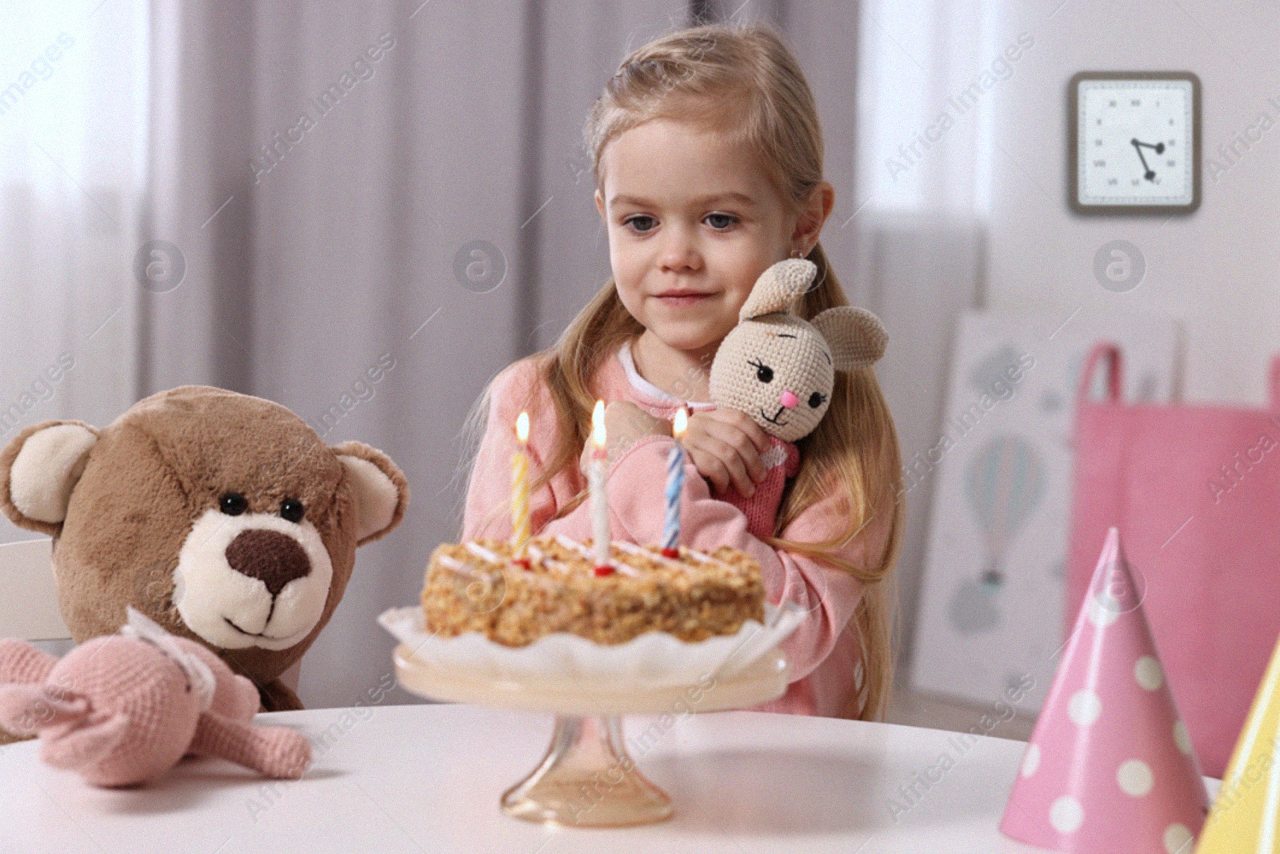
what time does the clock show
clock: 3:26
